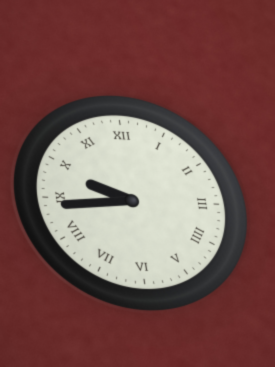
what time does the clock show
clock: 9:44
